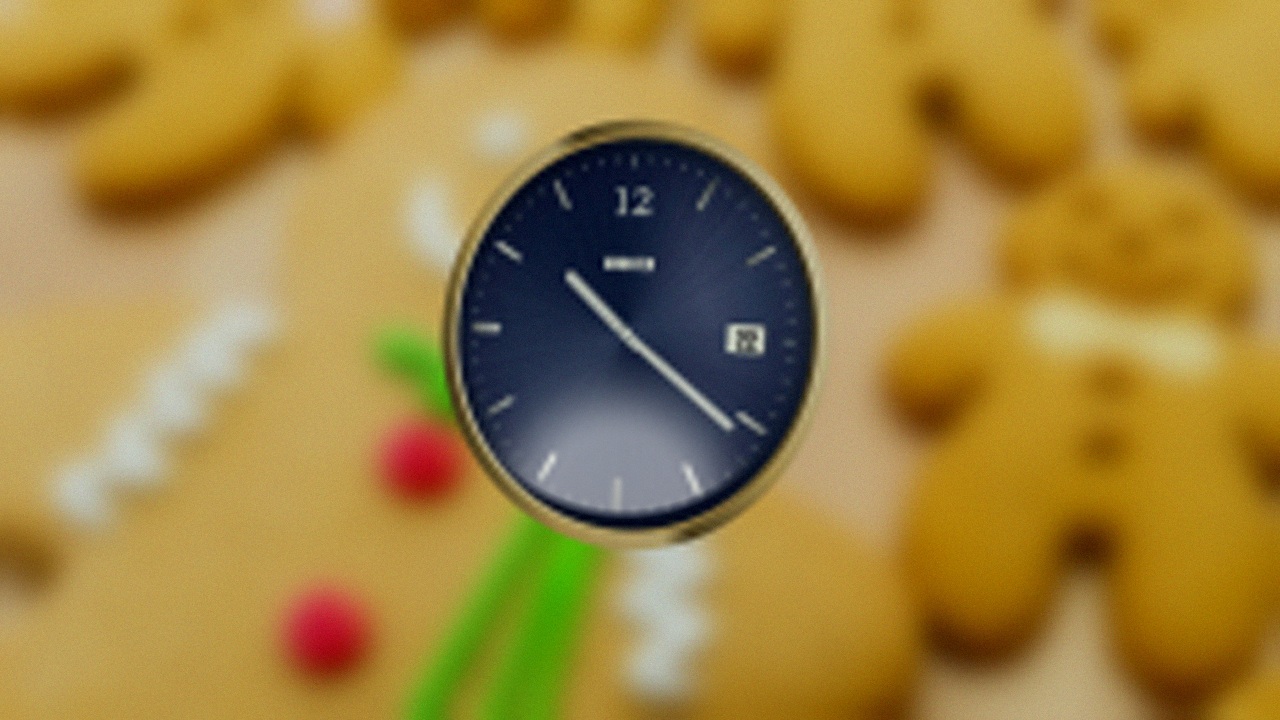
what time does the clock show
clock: 10:21
